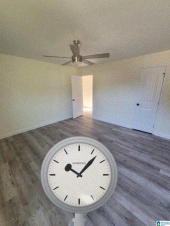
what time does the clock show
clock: 10:07
